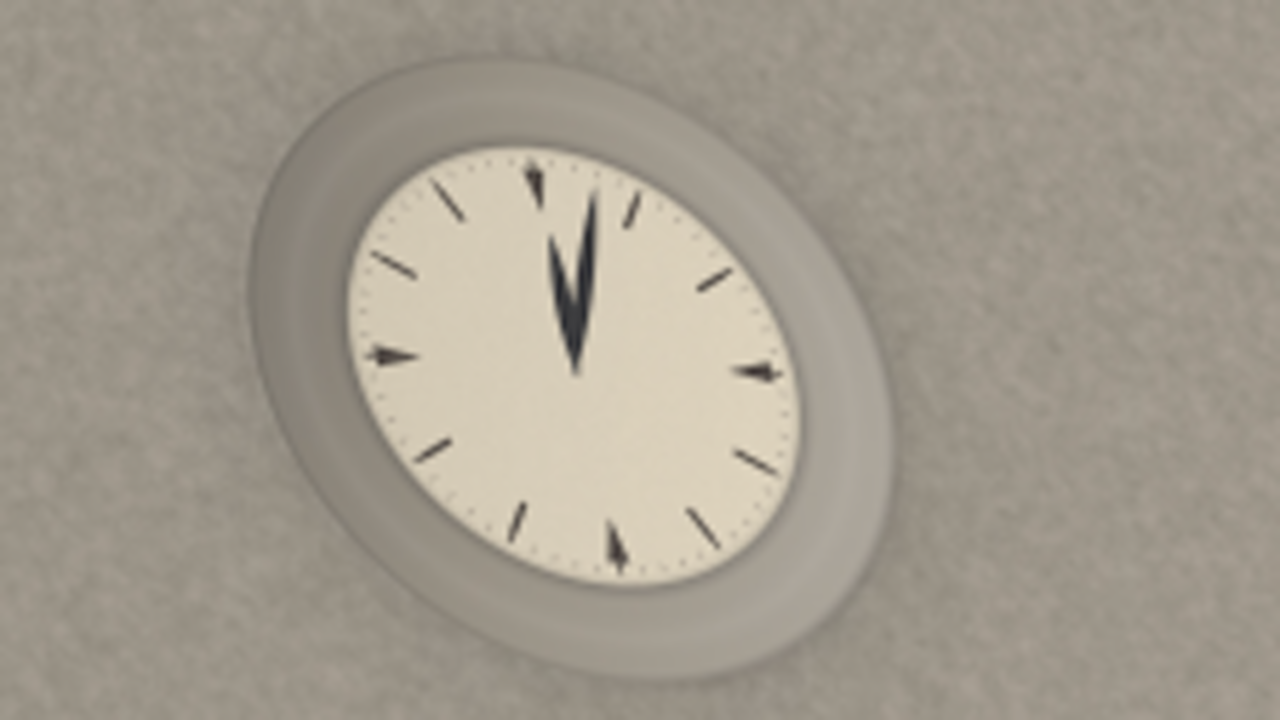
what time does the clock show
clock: 12:03
